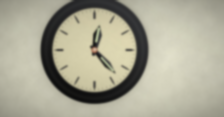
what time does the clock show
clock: 12:23
